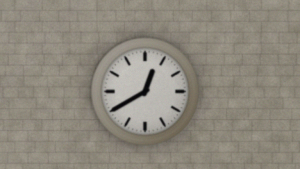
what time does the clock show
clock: 12:40
